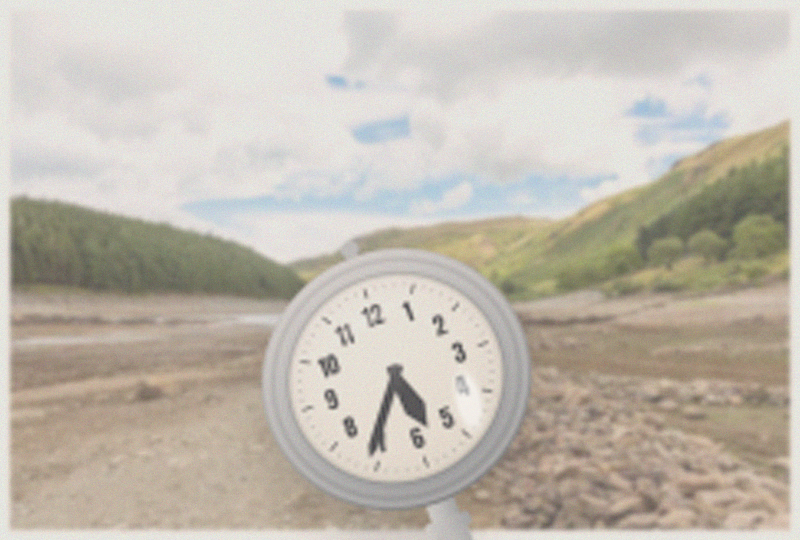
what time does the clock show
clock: 5:36
